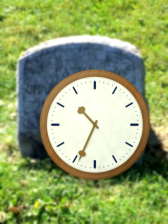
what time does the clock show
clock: 10:34
